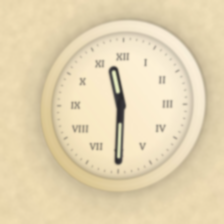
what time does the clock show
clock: 11:30
